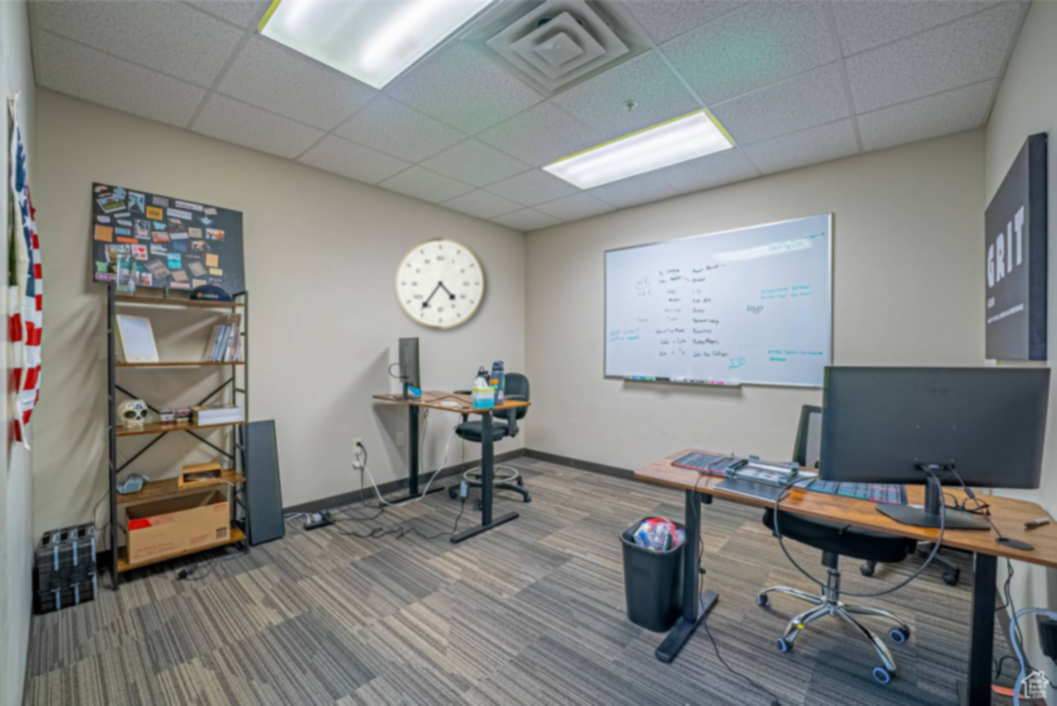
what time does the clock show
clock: 4:36
